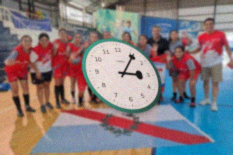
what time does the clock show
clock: 3:06
